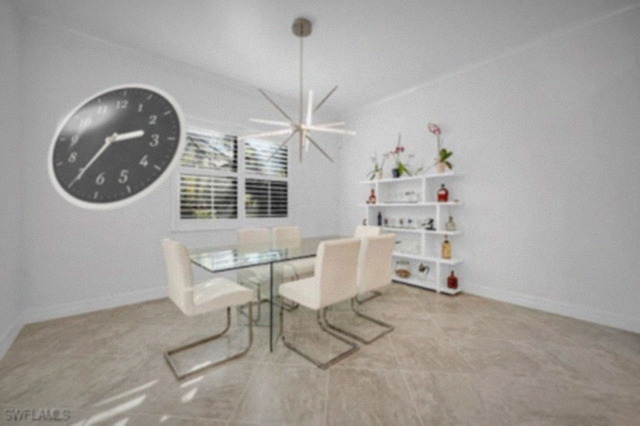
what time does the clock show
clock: 2:35
